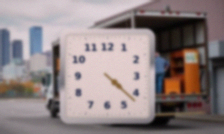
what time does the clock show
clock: 4:22
